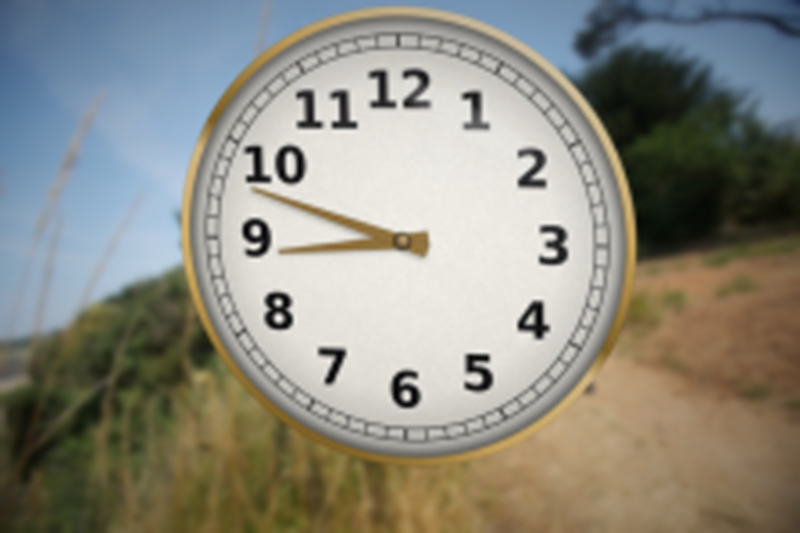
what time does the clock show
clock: 8:48
